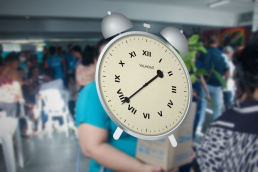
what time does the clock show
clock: 1:38
